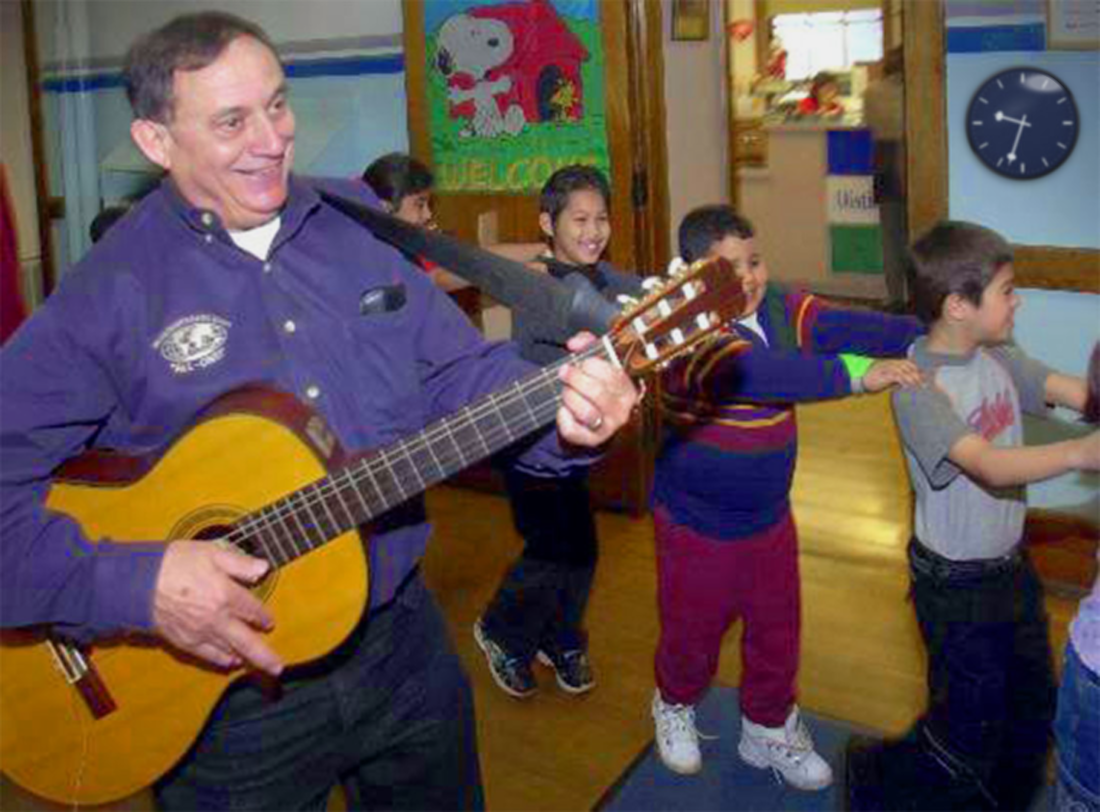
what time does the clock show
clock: 9:33
